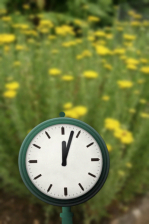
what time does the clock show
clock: 12:03
